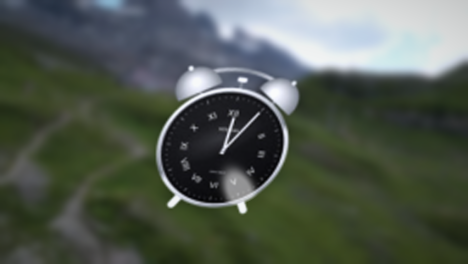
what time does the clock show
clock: 12:05
